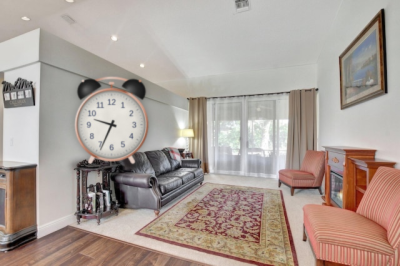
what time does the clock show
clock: 9:34
